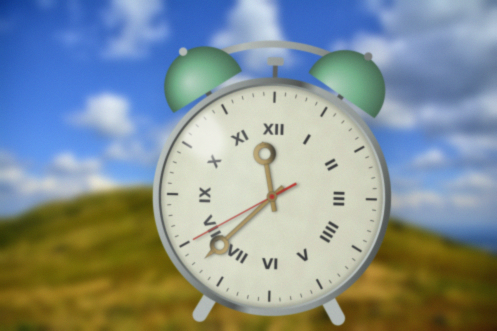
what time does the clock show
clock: 11:37:40
